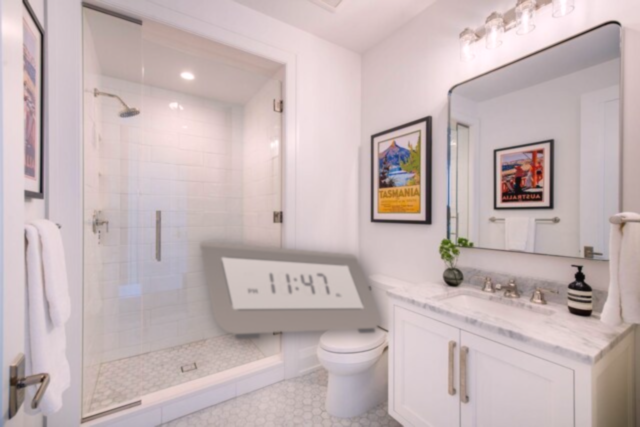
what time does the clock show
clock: 11:47
